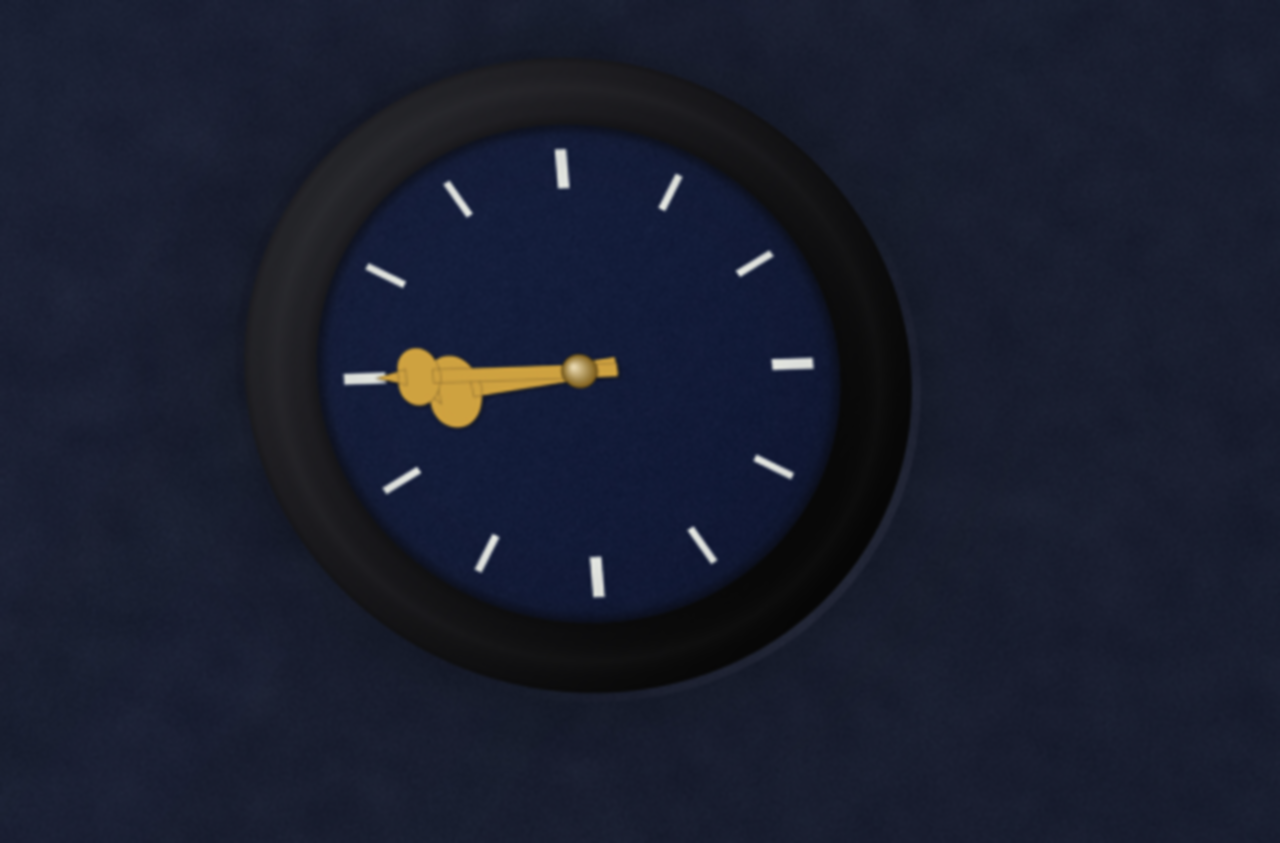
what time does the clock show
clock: 8:45
